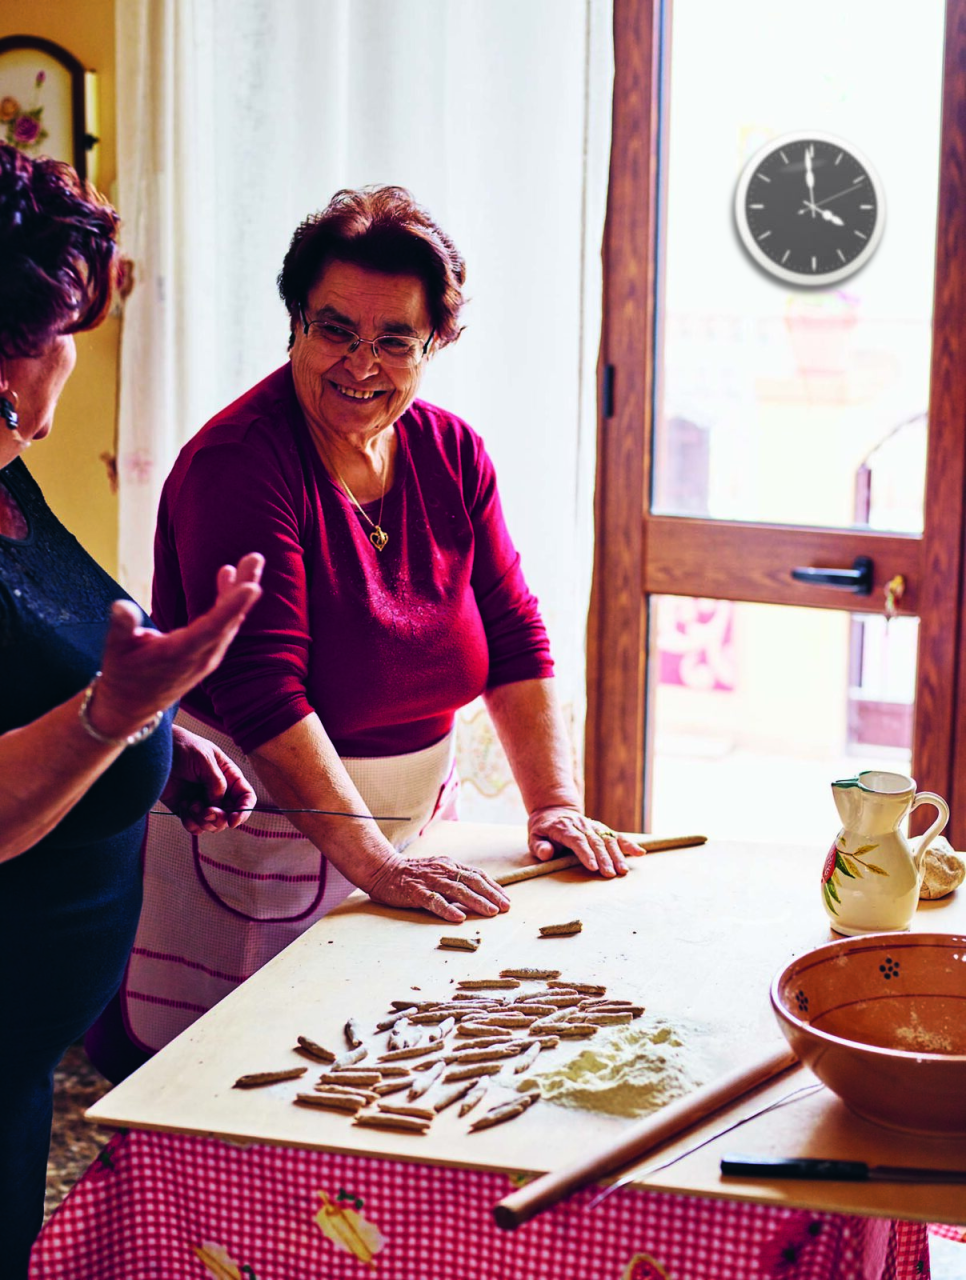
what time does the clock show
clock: 3:59:11
